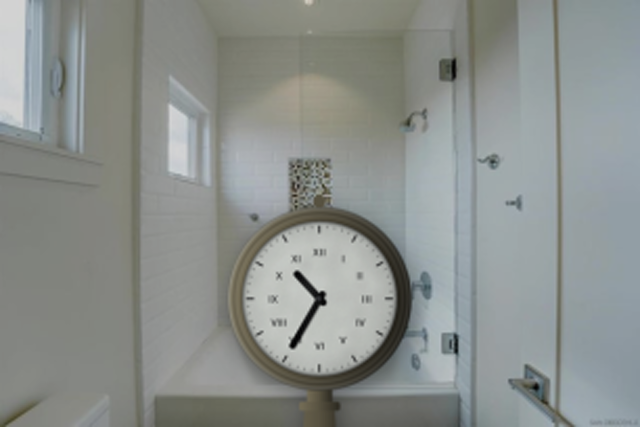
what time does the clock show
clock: 10:35
